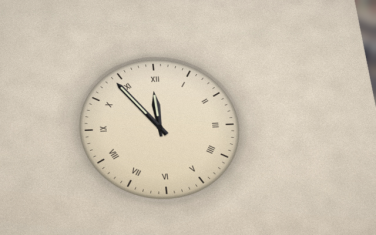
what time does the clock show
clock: 11:54
